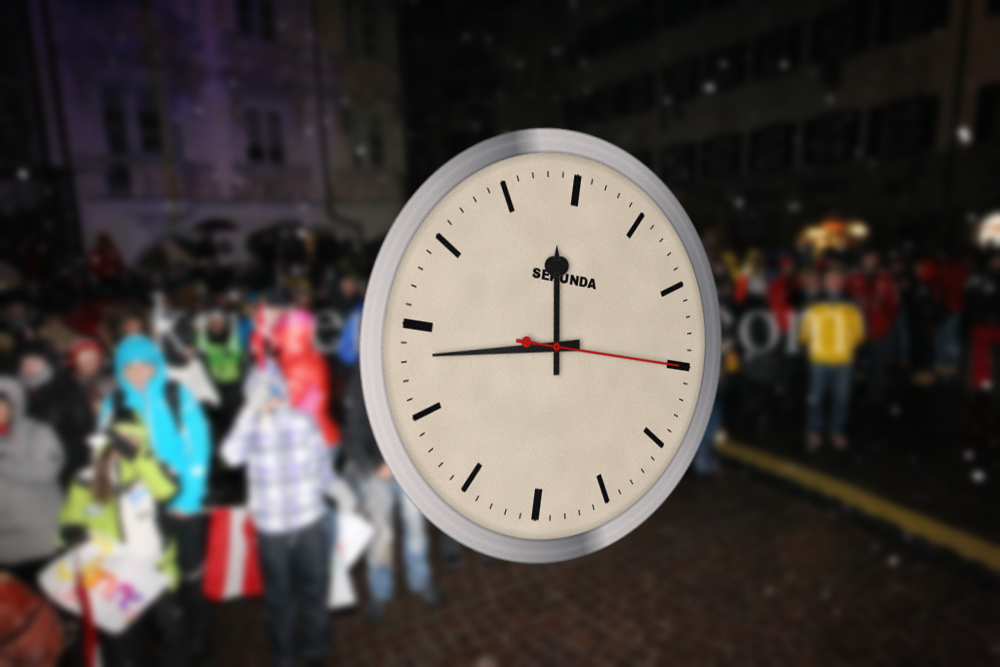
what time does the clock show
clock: 11:43:15
